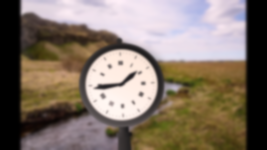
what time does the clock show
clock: 1:44
